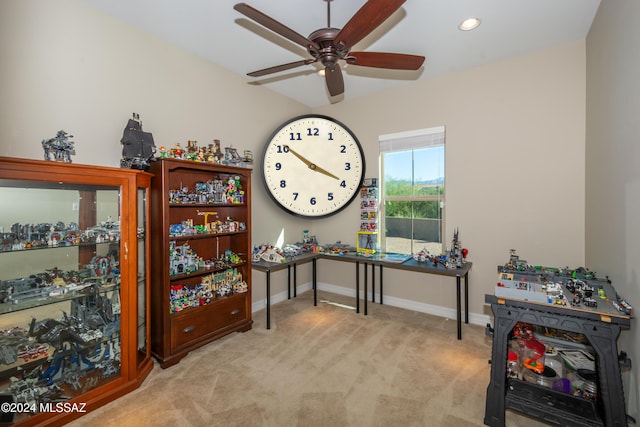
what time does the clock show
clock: 3:51
